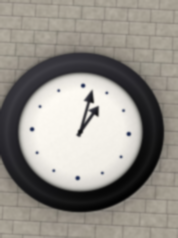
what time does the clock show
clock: 1:02
